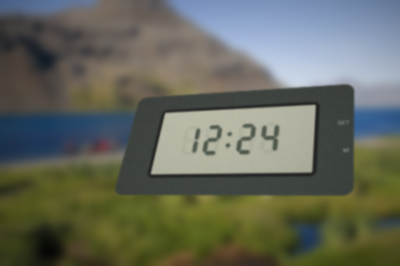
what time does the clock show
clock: 12:24
